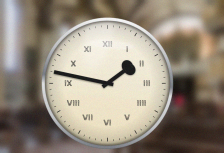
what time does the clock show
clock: 1:47
